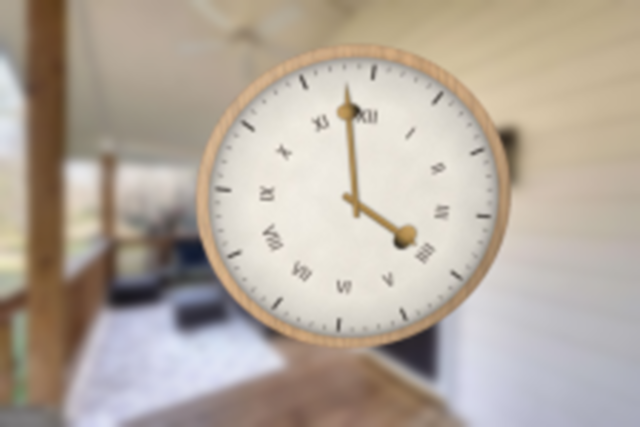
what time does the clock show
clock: 3:58
